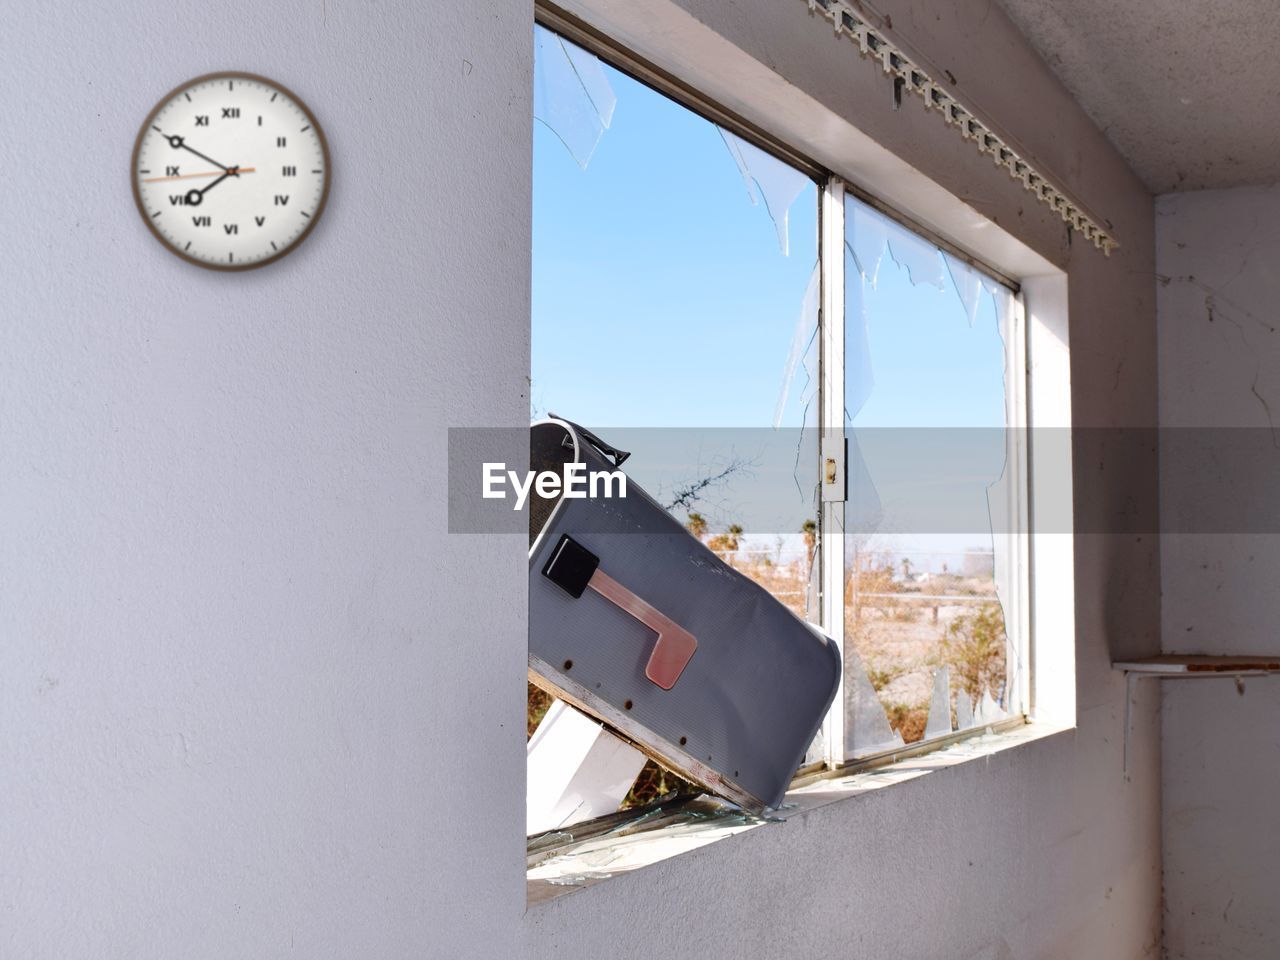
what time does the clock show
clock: 7:49:44
